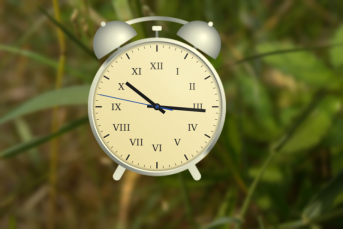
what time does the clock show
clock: 10:15:47
